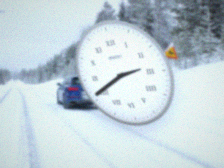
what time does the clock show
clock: 2:41
